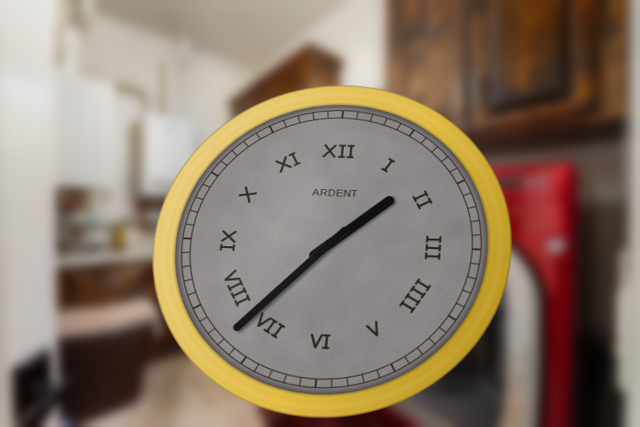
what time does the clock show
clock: 1:37
